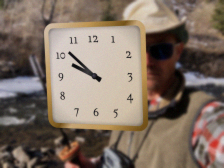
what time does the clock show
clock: 9:52
